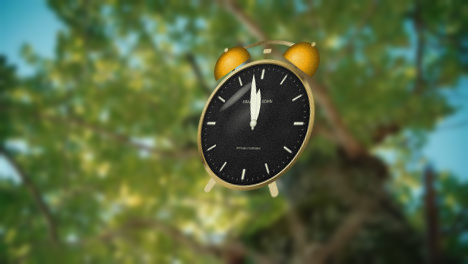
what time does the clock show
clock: 11:58
